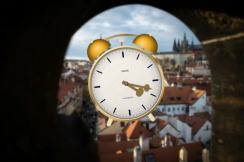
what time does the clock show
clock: 4:18
